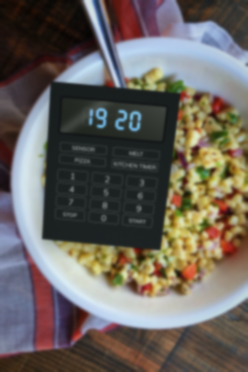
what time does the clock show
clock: 19:20
